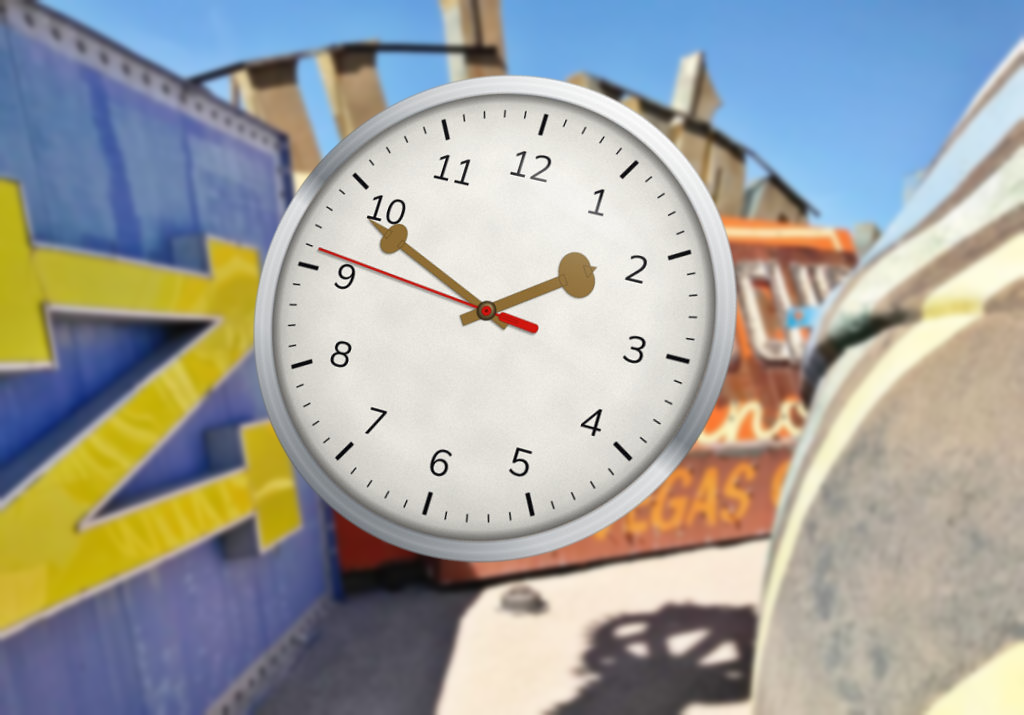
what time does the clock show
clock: 1:48:46
